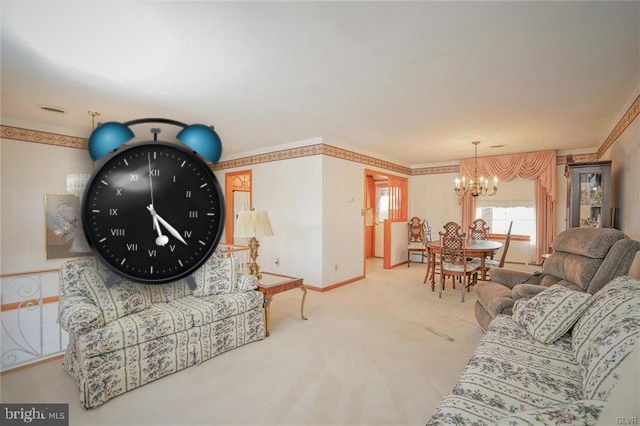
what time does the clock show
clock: 5:21:59
